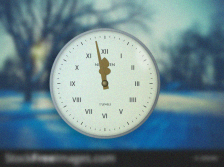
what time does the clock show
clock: 11:58
